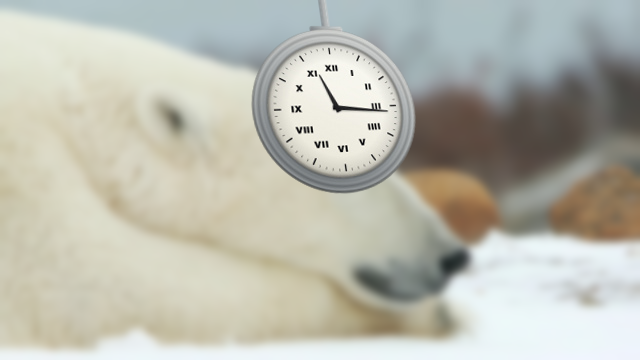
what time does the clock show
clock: 11:16
